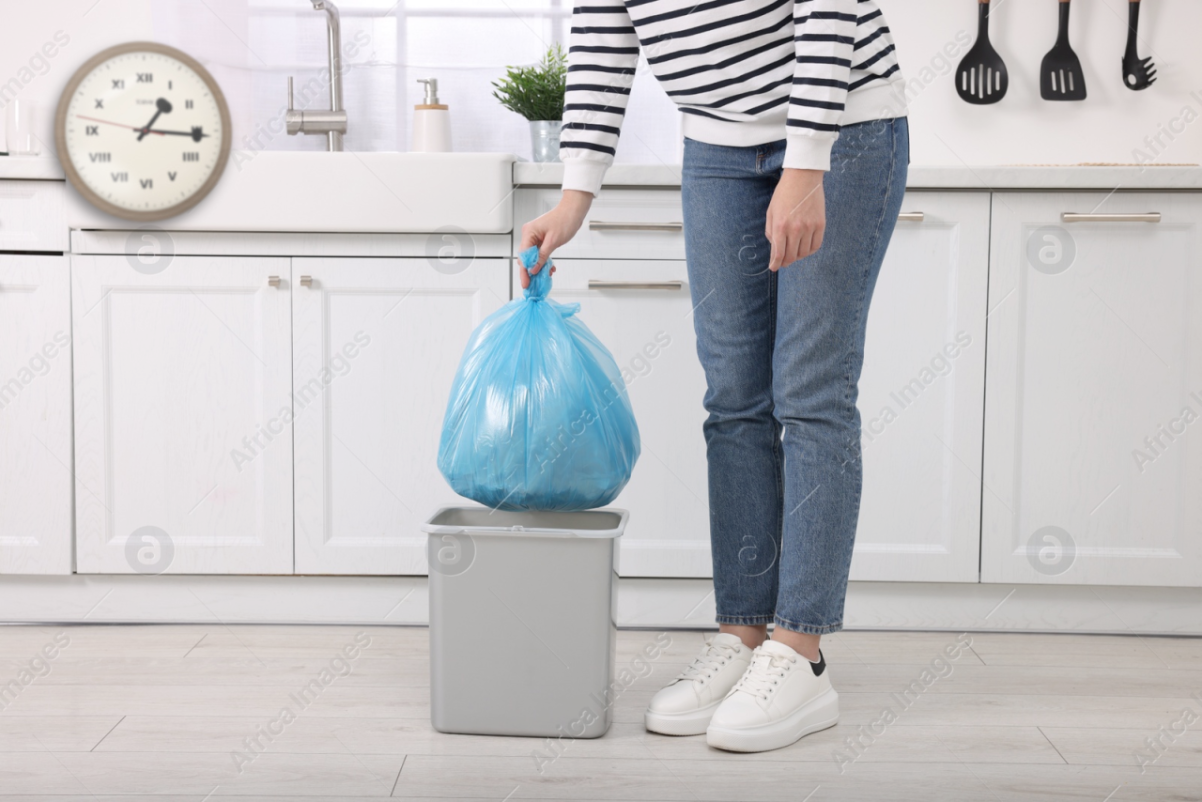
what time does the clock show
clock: 1:15:47
